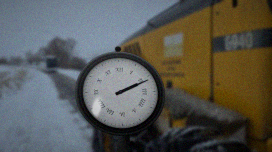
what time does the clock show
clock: 2:11
